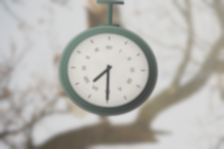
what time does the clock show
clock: 7:30
